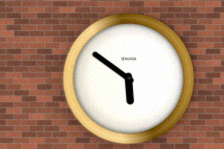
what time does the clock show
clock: 5:51
